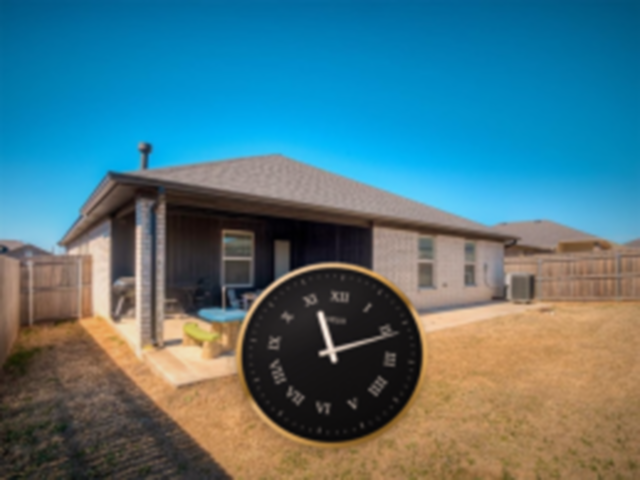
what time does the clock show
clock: 11:11
